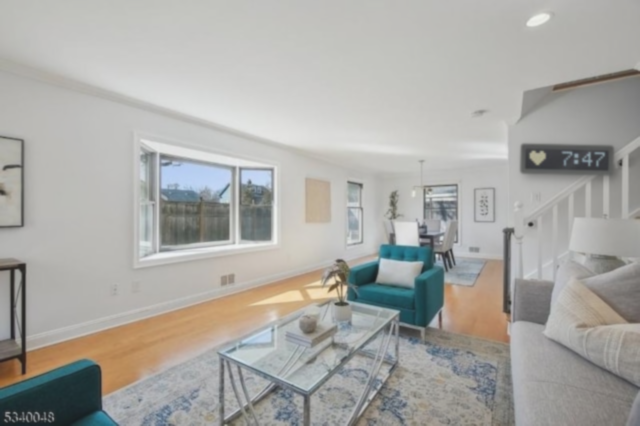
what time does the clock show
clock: 7:47
